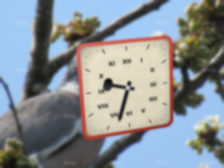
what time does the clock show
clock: 9:33
